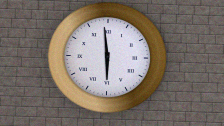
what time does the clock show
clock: 5:59
